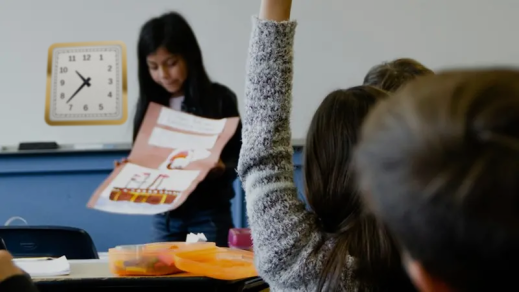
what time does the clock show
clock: 10:37
